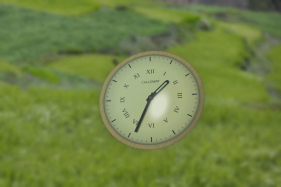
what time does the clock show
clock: 1:34
